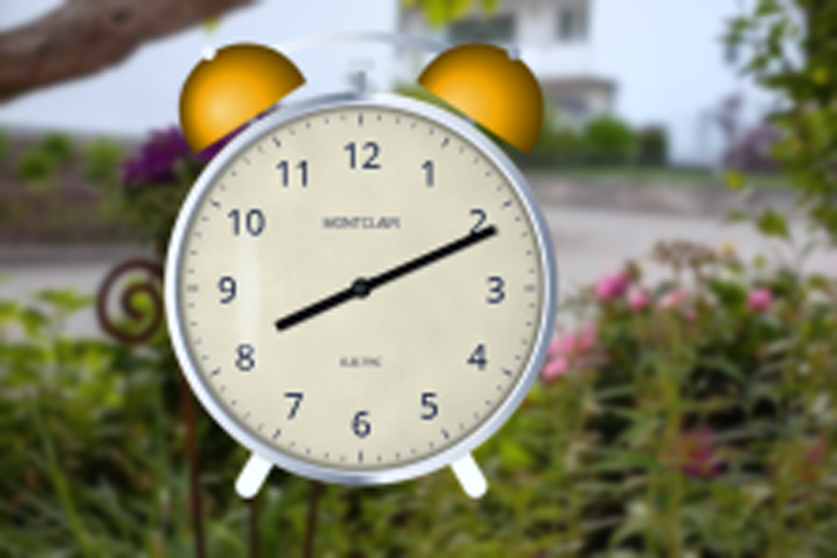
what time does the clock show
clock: 8:11
